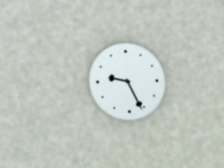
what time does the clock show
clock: 9:26
